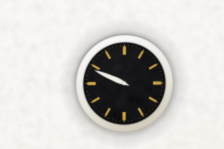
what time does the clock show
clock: 9:49
